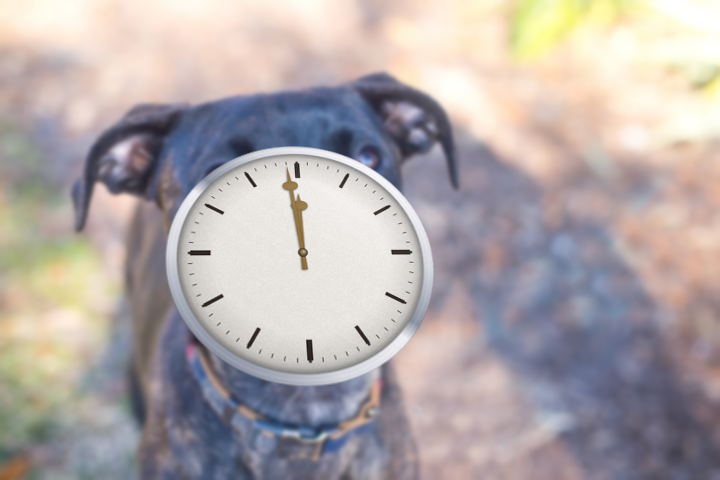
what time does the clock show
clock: 11:59
